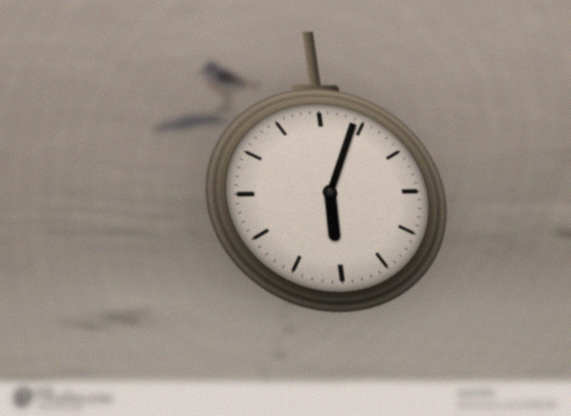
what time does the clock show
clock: 6:04
